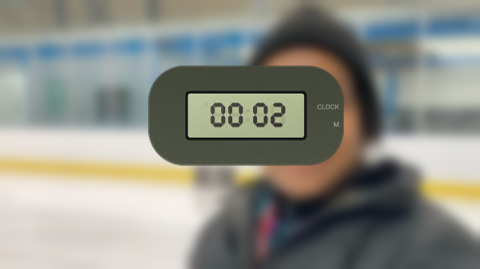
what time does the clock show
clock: 0:02
